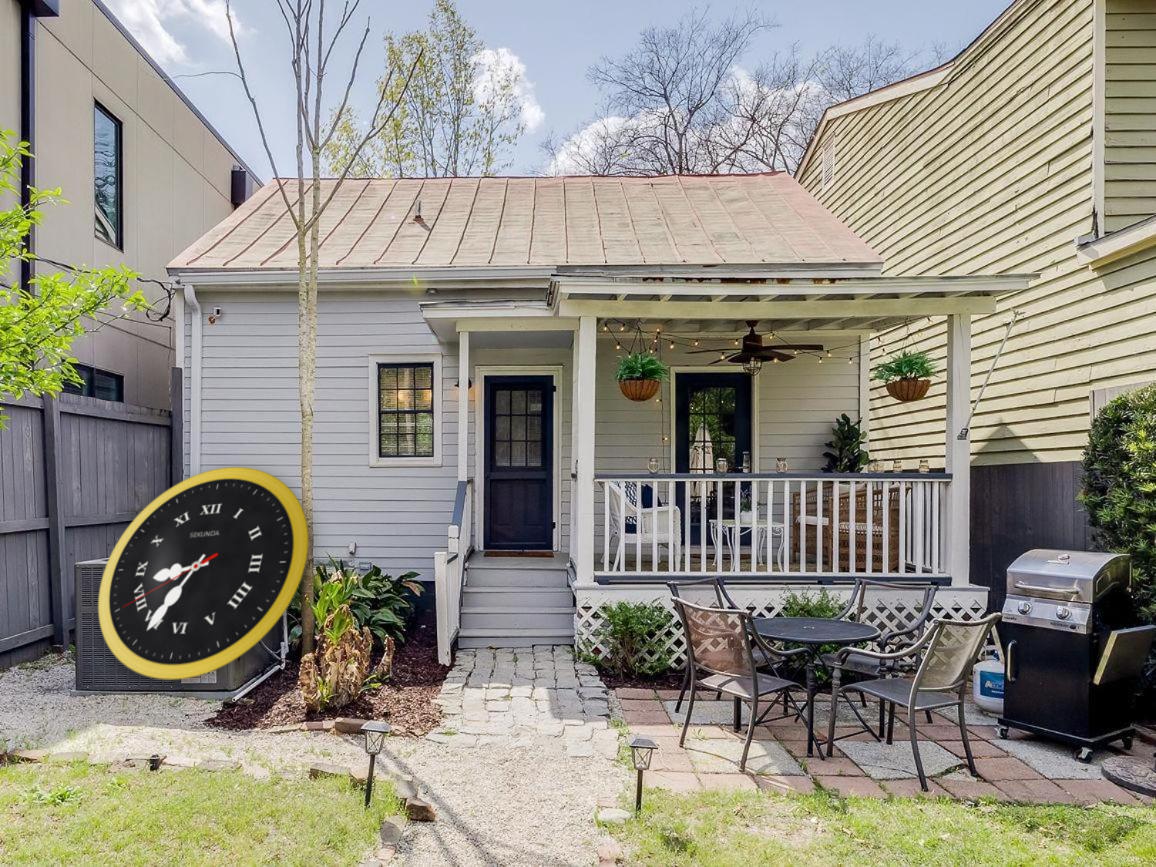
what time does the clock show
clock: 8:34:40
